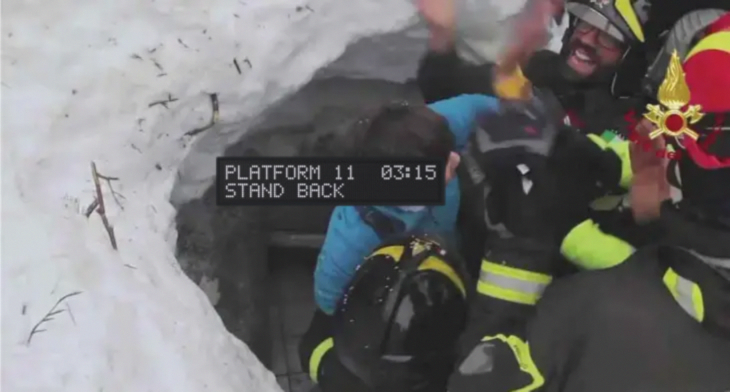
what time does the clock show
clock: 3:15
